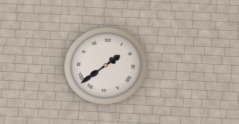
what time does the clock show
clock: 1:38
